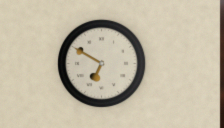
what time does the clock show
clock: 6:50
